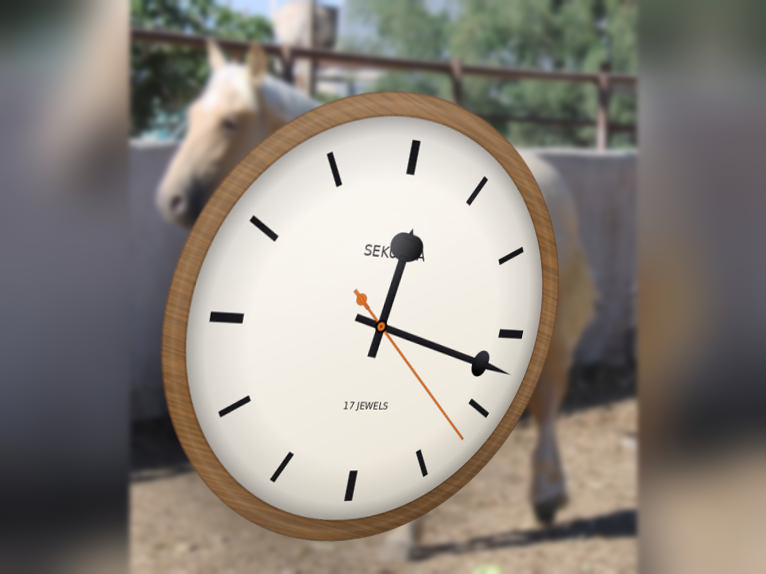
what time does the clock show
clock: 12:17:22
